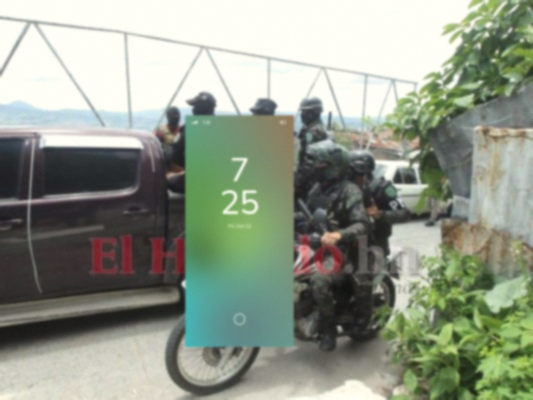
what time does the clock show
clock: 7:25
